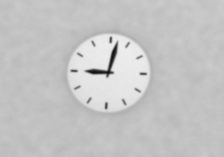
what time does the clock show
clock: 9:02
